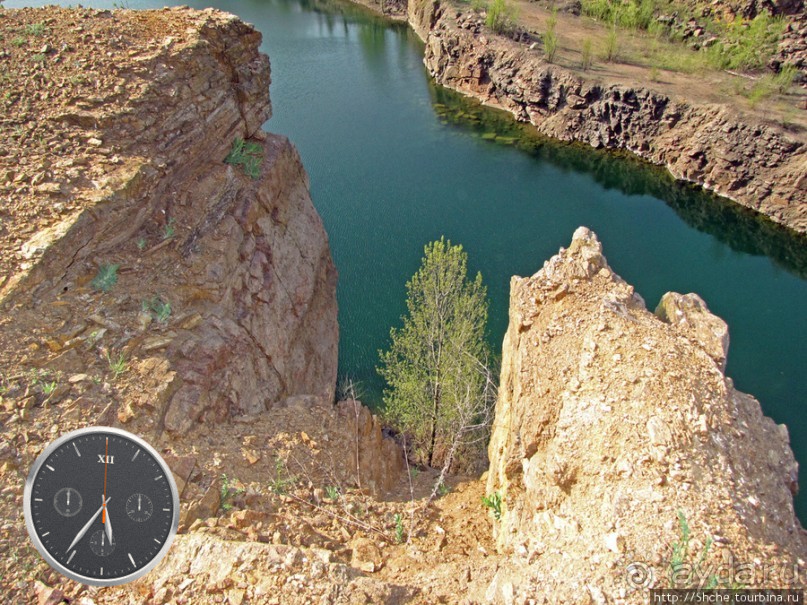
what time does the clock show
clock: 5:36
